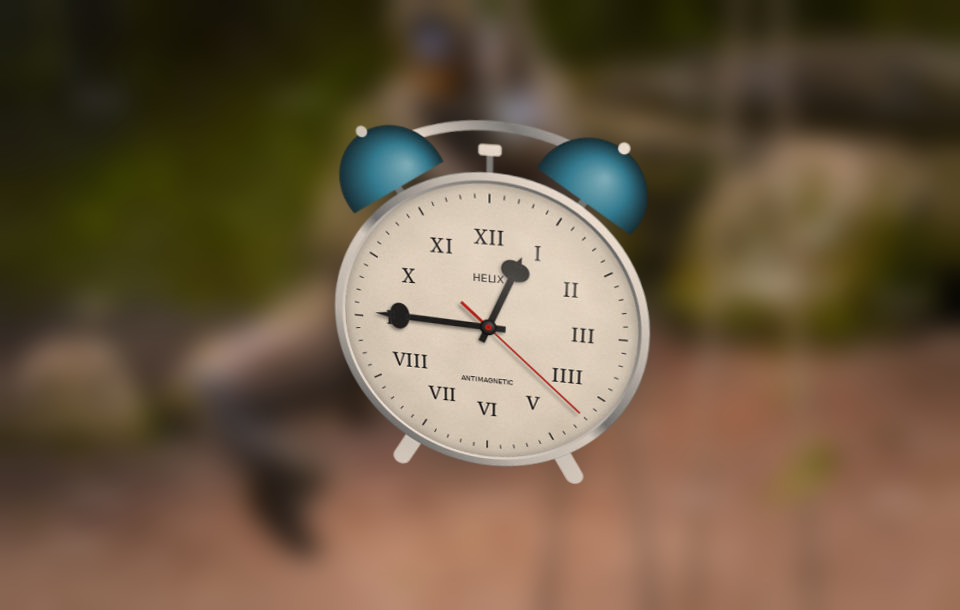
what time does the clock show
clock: 12:45:22
